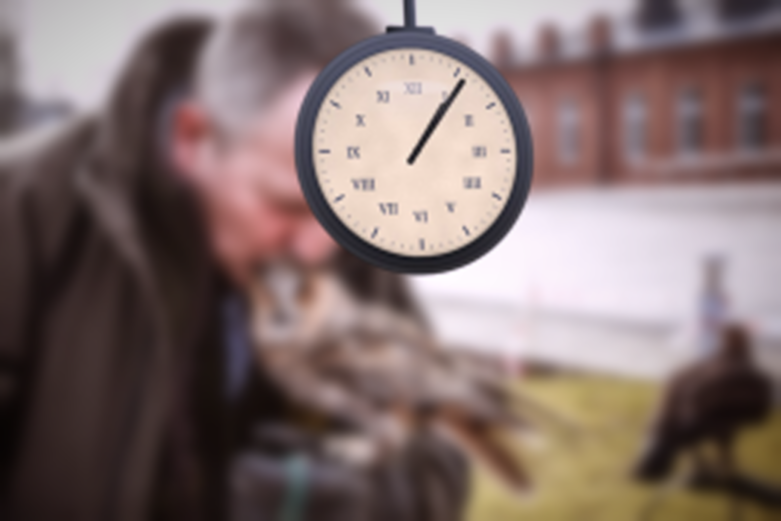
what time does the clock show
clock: 1:06
